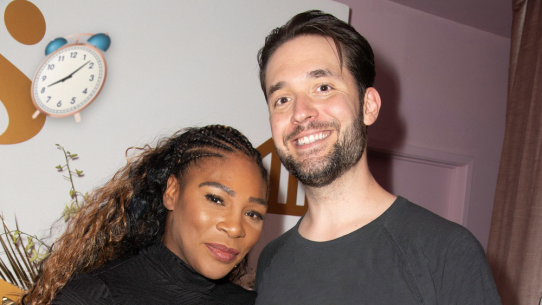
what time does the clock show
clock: 8:08
